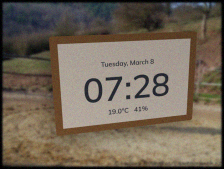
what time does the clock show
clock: 7:28
